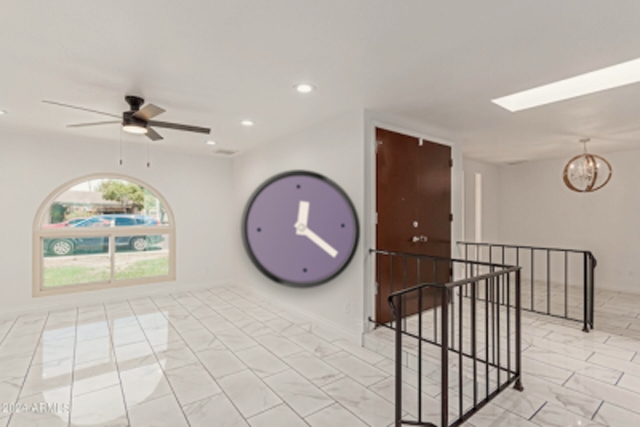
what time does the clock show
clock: 12:22
